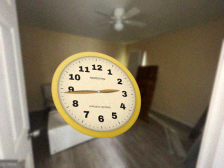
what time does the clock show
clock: 2:44
